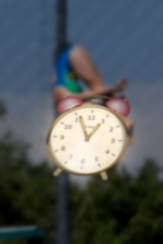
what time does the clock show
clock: 12:56
